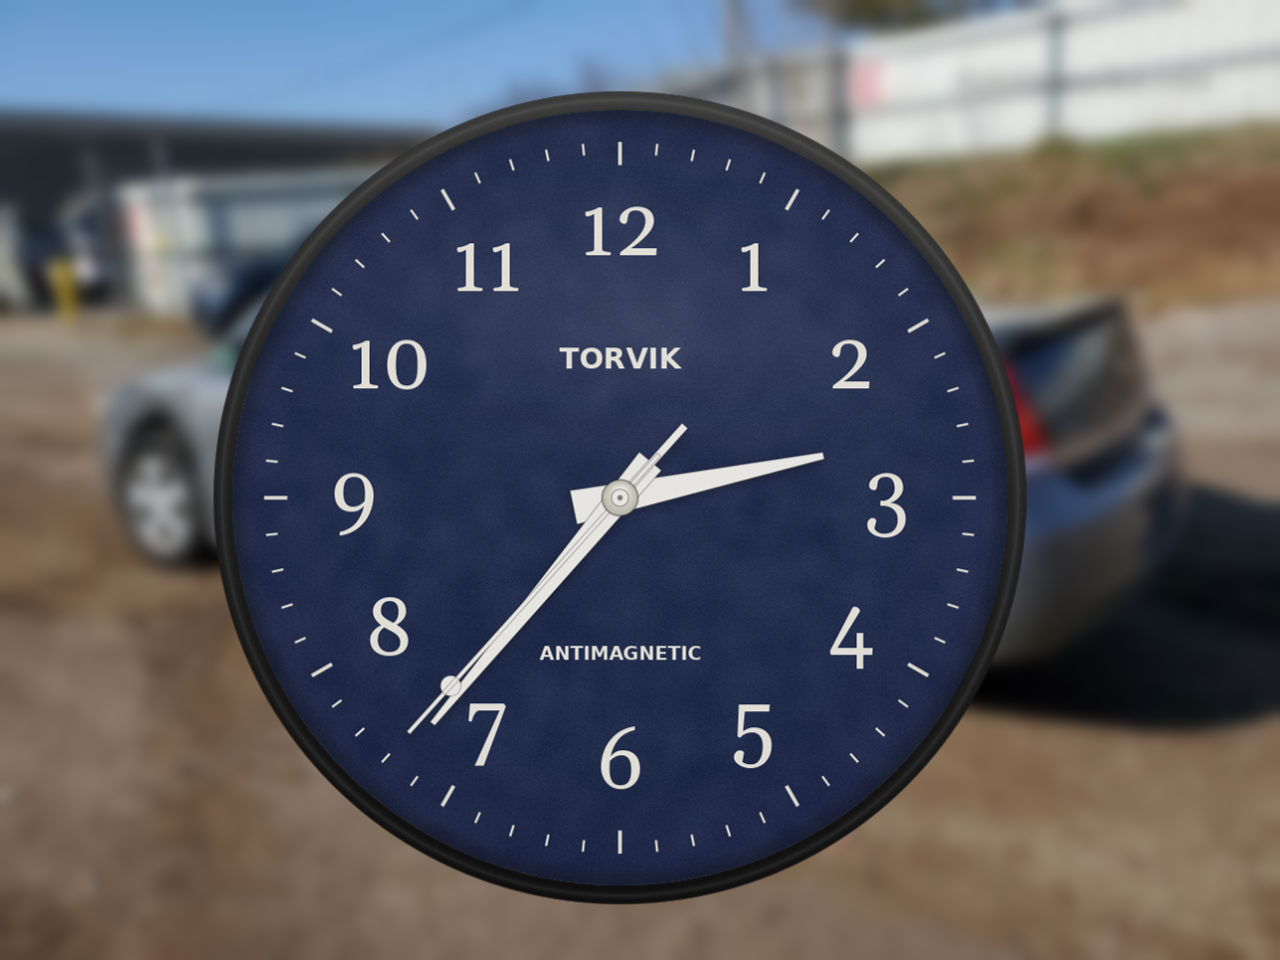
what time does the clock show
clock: 2:36:37
